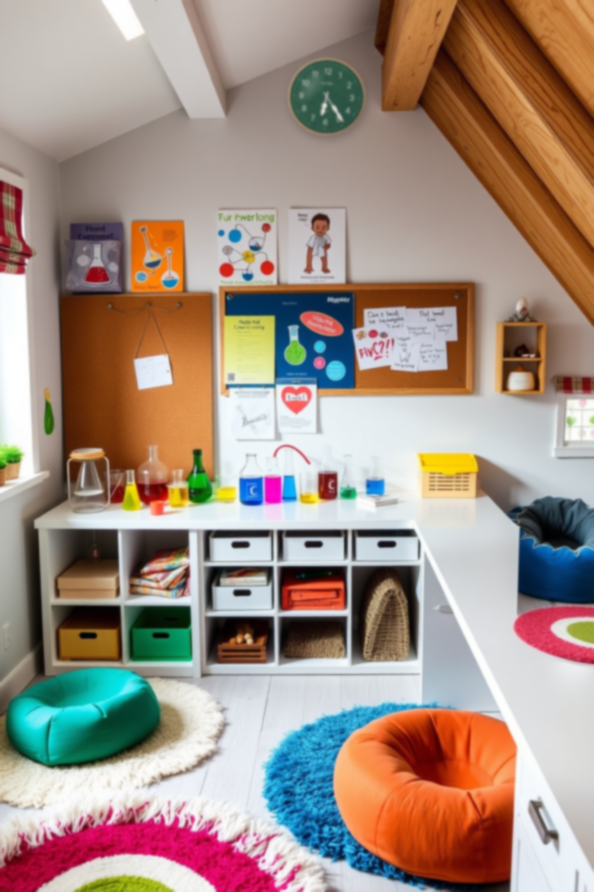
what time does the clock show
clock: 6:24
